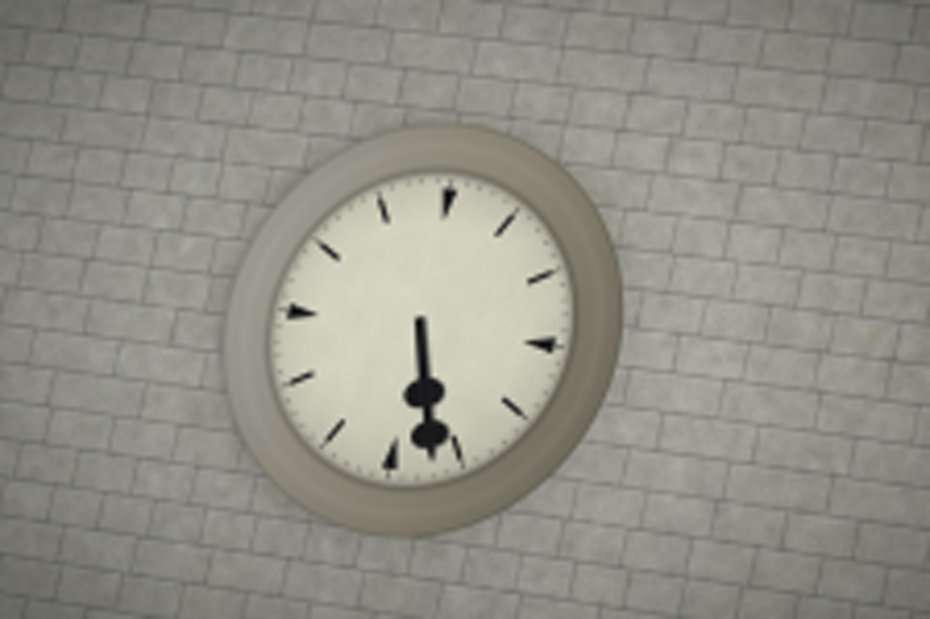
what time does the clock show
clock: 5:27
